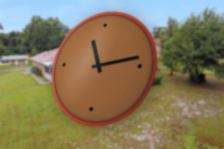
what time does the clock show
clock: 11:13
